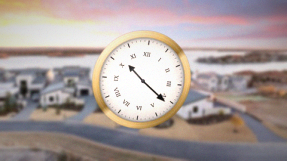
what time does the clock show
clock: 10:21
